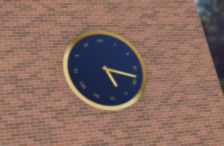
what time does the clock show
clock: 5:18
